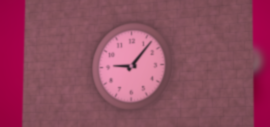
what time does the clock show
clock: 9:07
